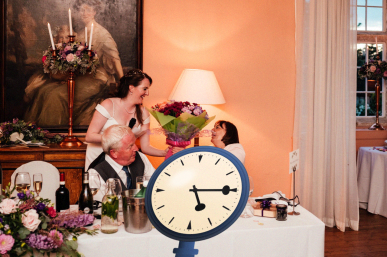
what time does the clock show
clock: 5:15
